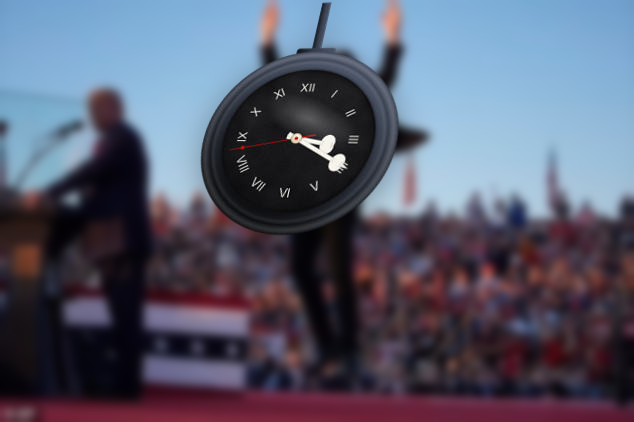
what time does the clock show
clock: 3:19:43
